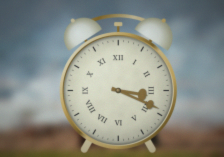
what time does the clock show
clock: 3:19
